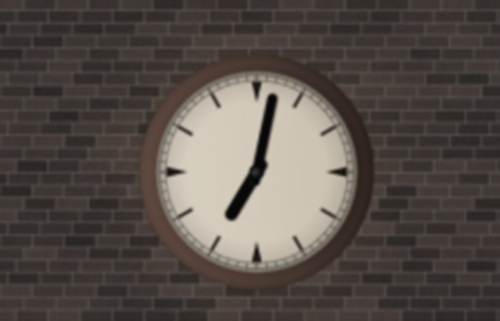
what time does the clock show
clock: 7:02
